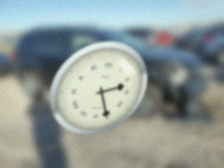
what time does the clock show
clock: 2:26
